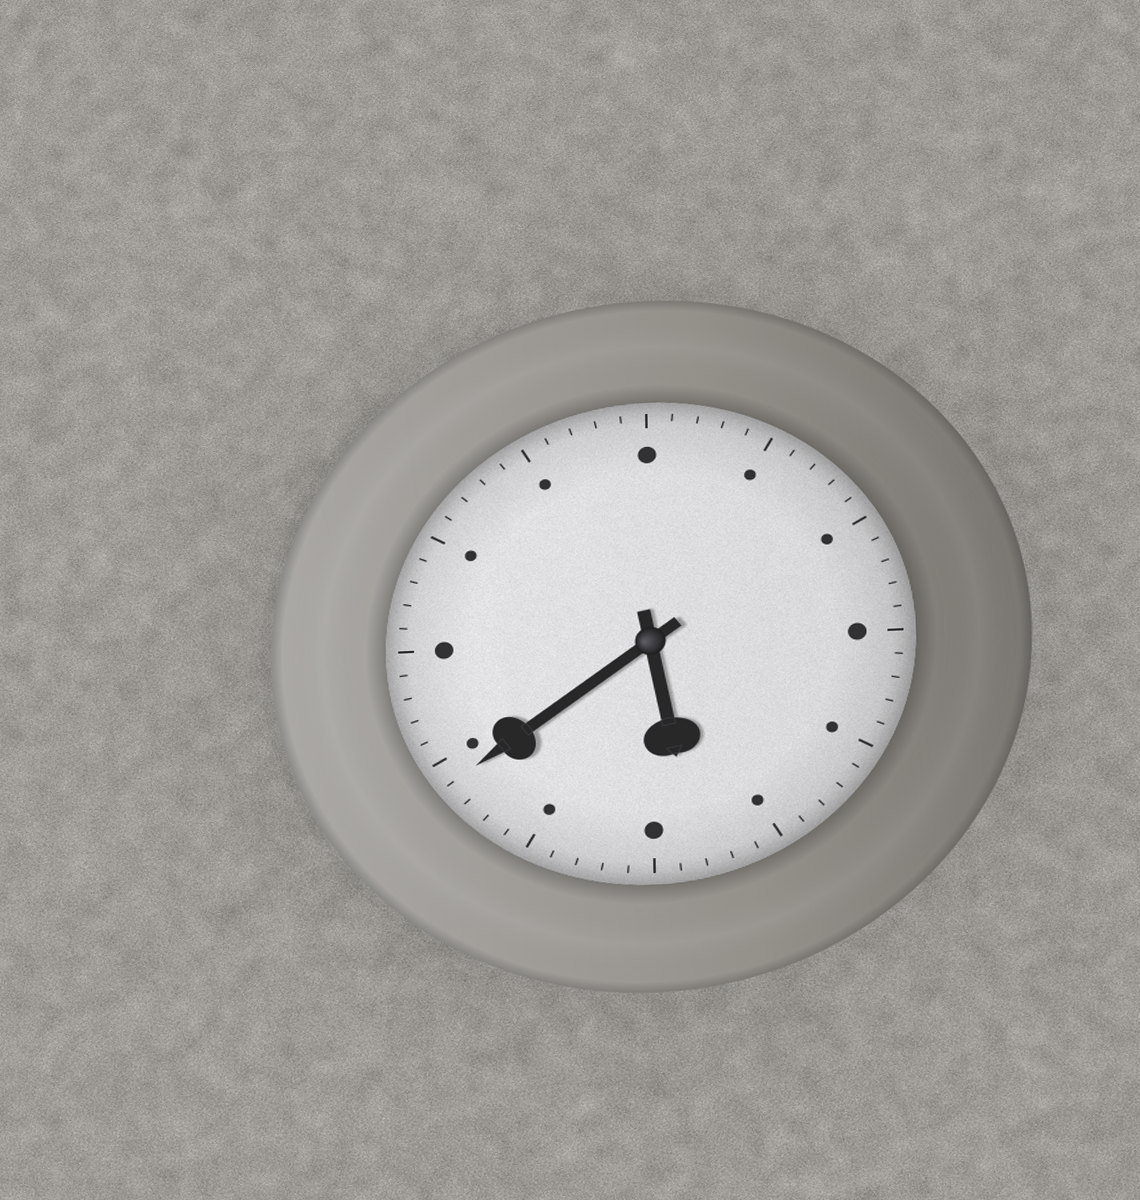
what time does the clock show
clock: 5:39
